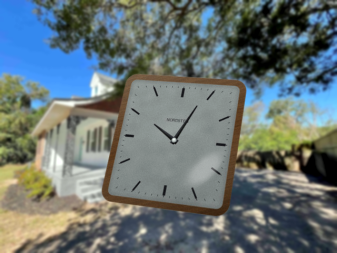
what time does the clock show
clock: 10:04
